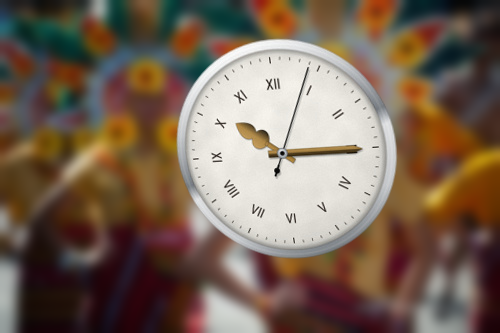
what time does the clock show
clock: 10:15:04
